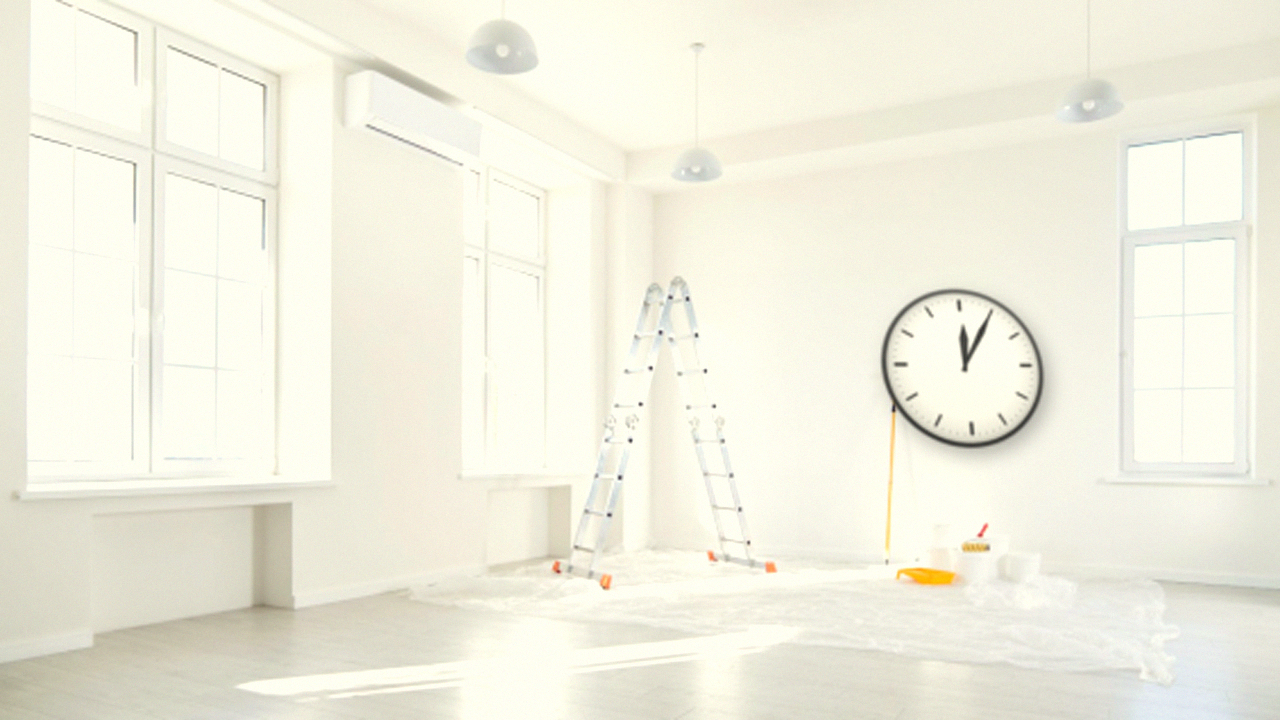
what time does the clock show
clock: 12:05
